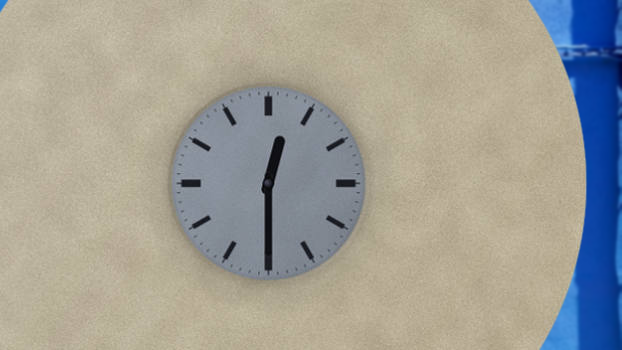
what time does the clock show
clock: 12:30
